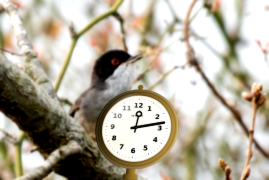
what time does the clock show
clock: 12:13
